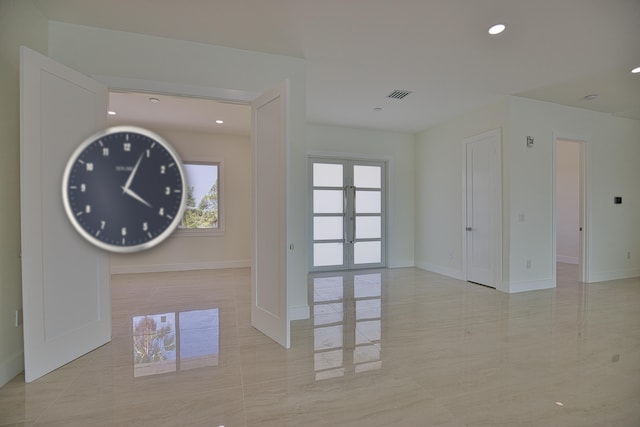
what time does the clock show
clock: 4:04
